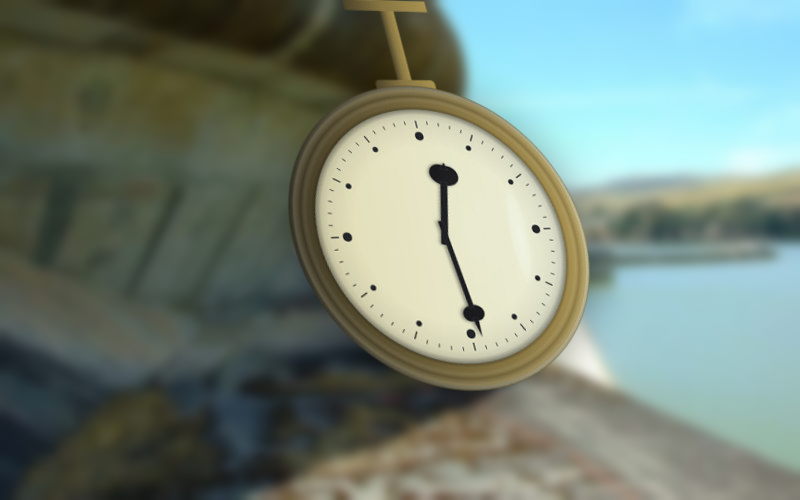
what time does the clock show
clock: 12:29
